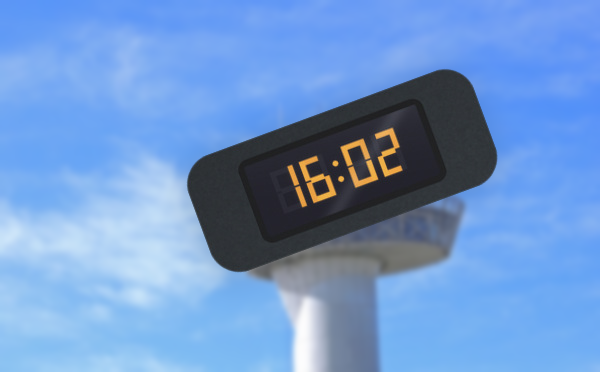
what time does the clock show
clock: 16:02
